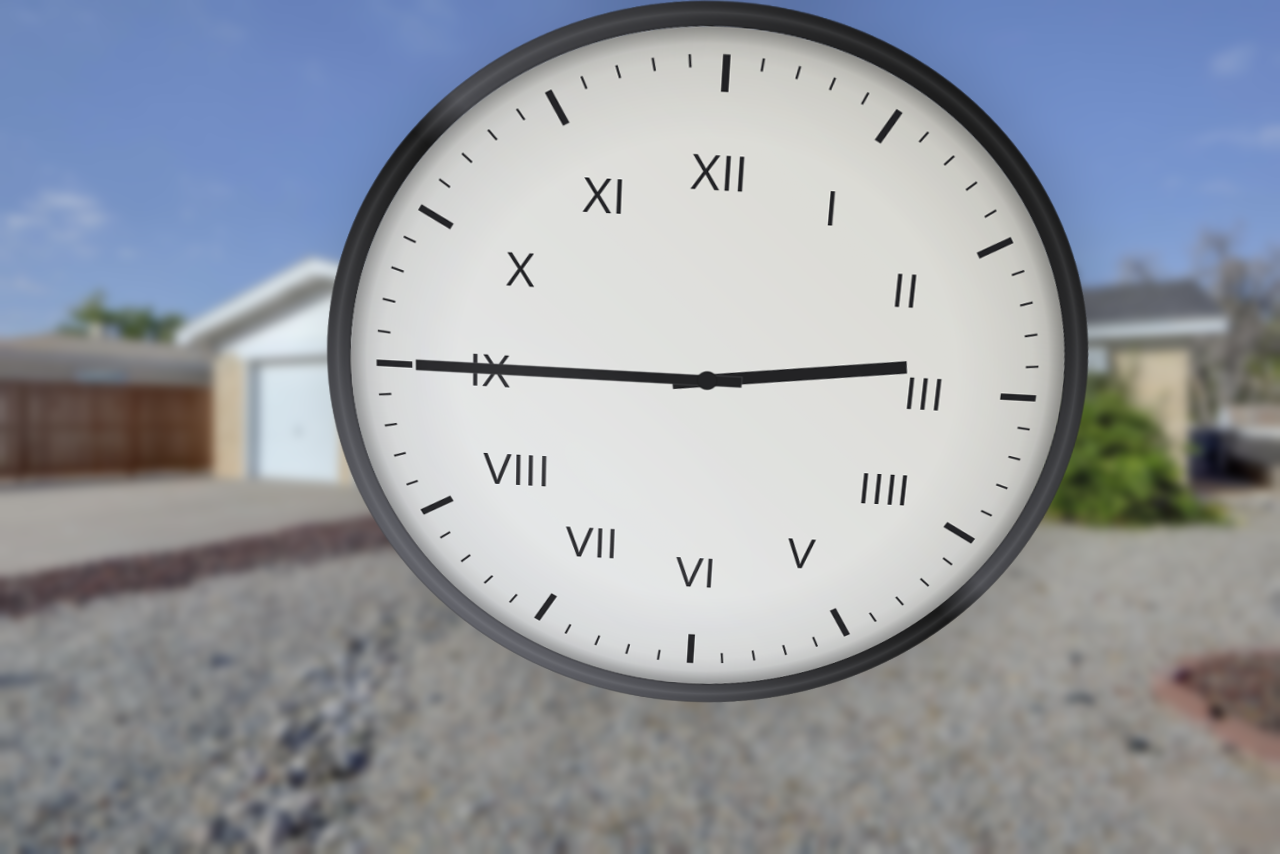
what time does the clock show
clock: 2:45
